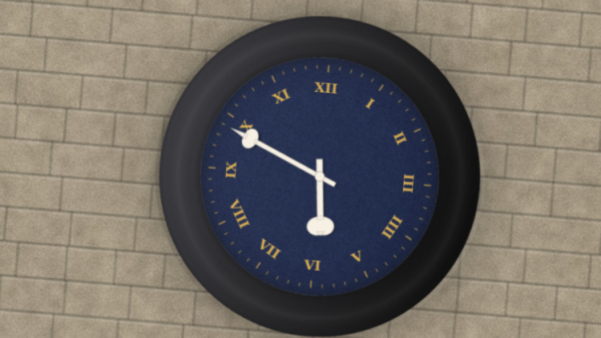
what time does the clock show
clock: 5:49
